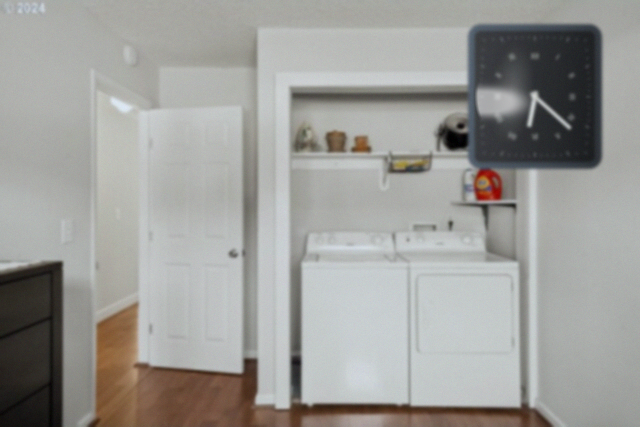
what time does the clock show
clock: 6:22
